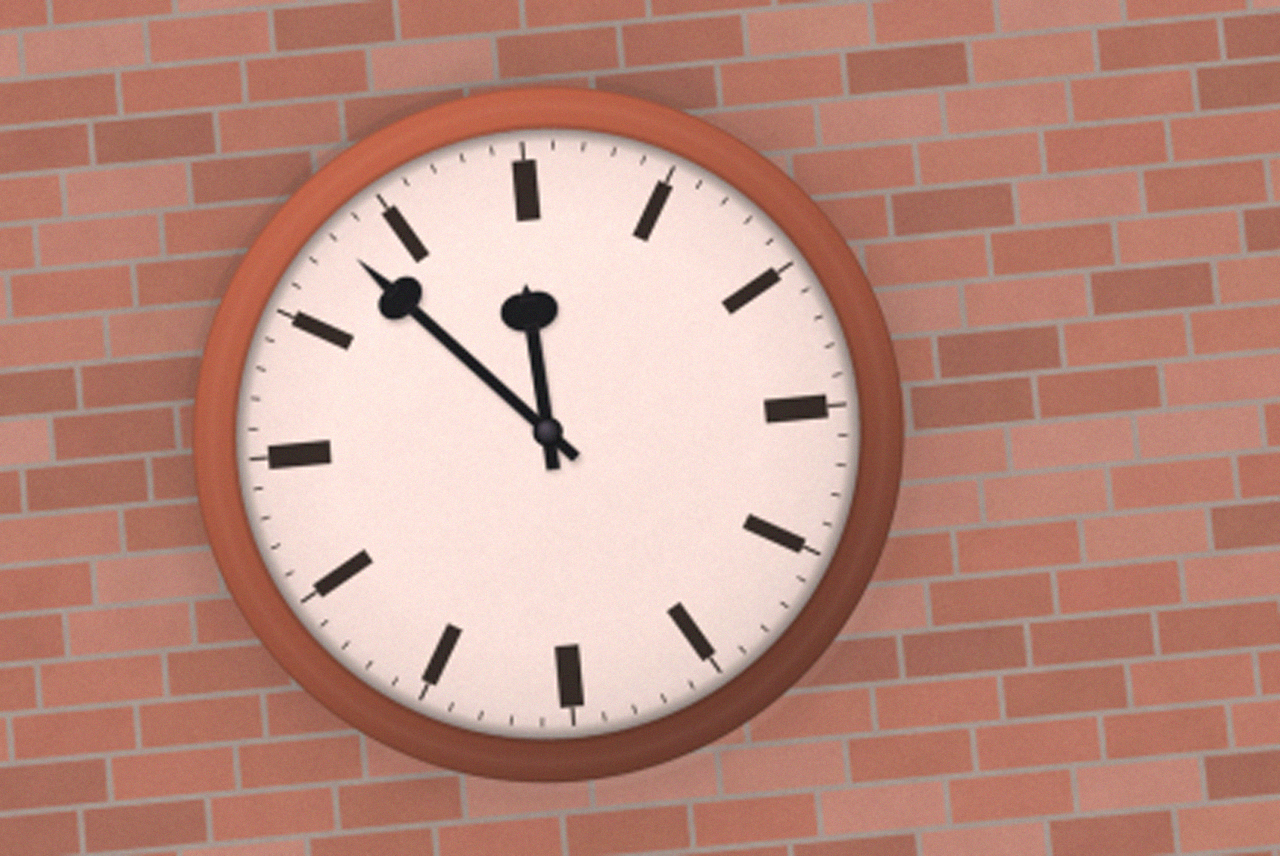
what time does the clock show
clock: 11:53
